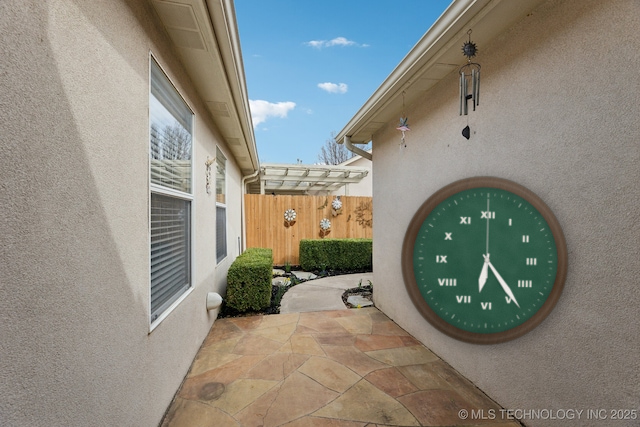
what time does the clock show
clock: 6:24:00
